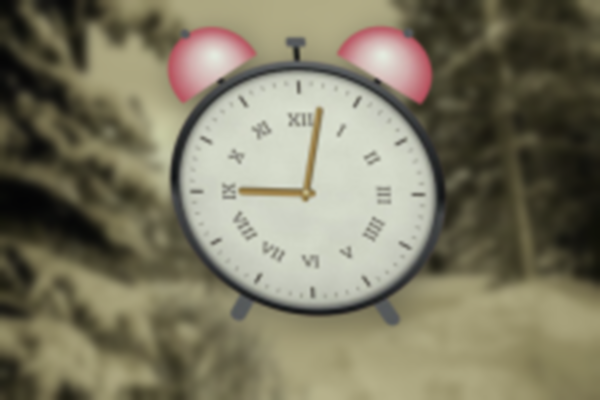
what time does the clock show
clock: 9:02
